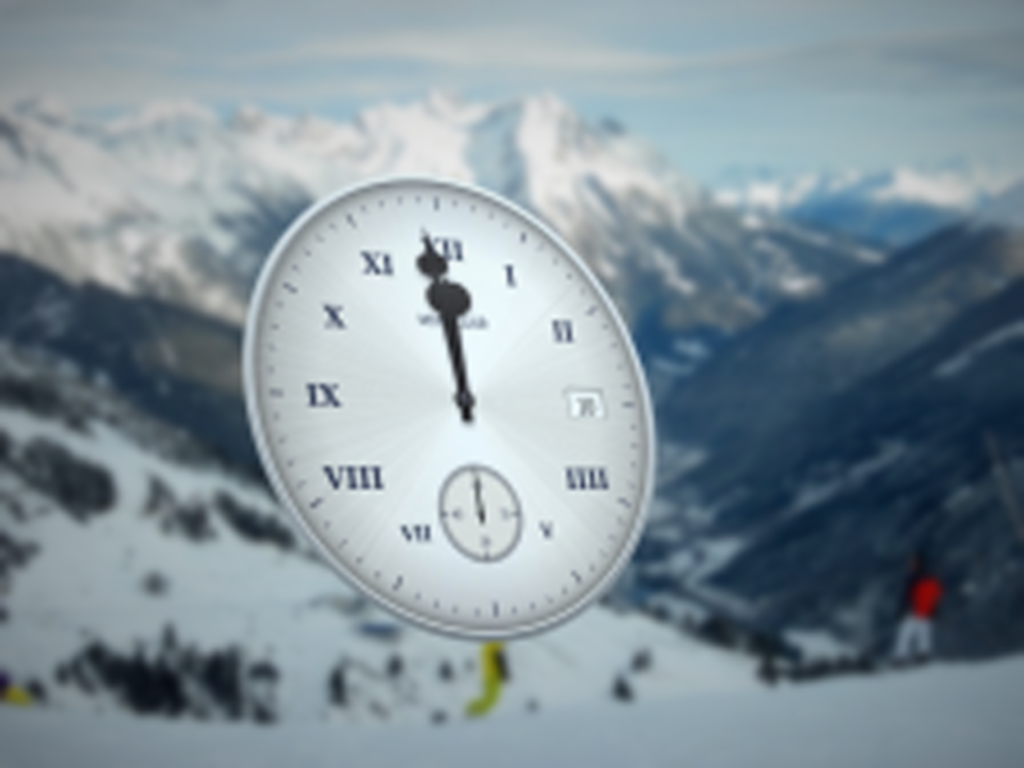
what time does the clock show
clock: 11:59
